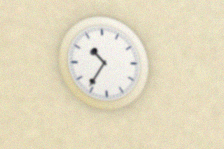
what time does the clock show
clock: 10:36
